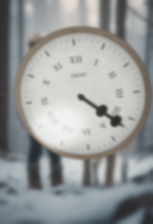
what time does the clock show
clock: 4:22
